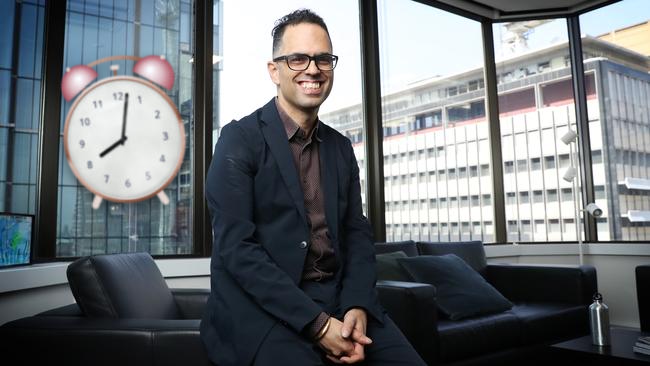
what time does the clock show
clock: 8:02
